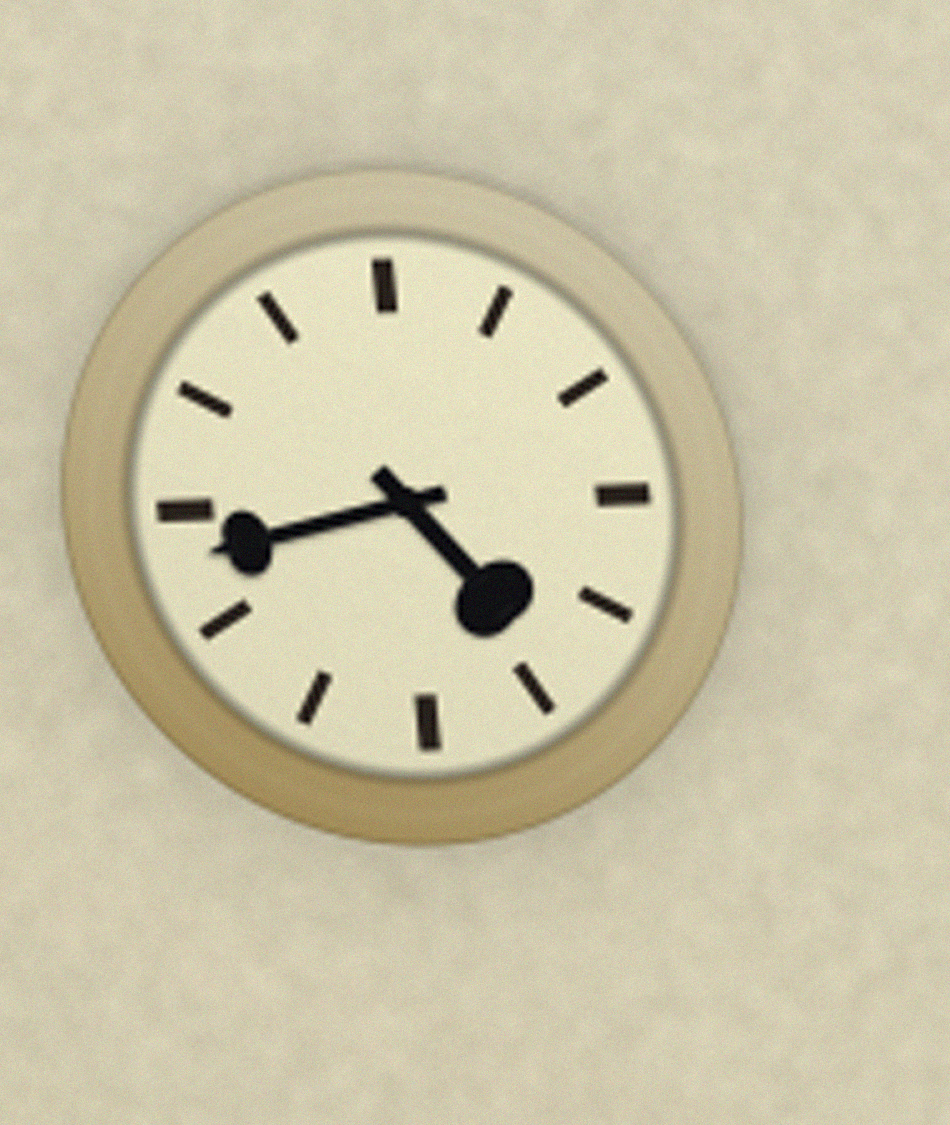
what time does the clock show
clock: 4:43
